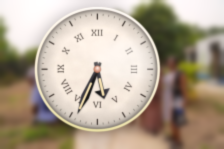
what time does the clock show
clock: 5:34
